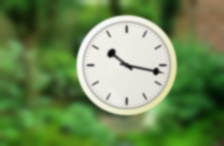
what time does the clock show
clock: 10:17
